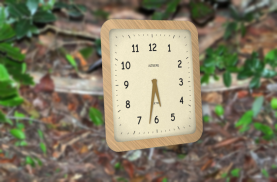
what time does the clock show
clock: 5:32
